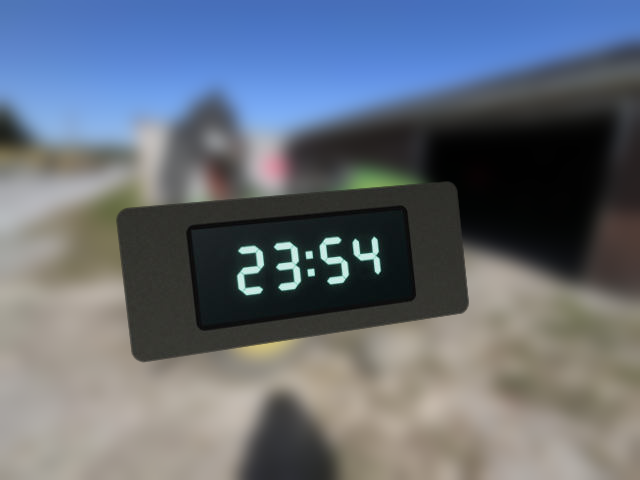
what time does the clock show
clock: 23:54
